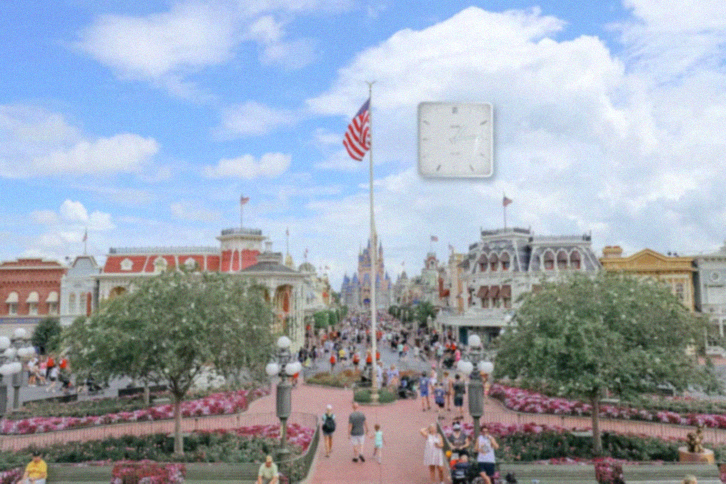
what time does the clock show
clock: 1:14
